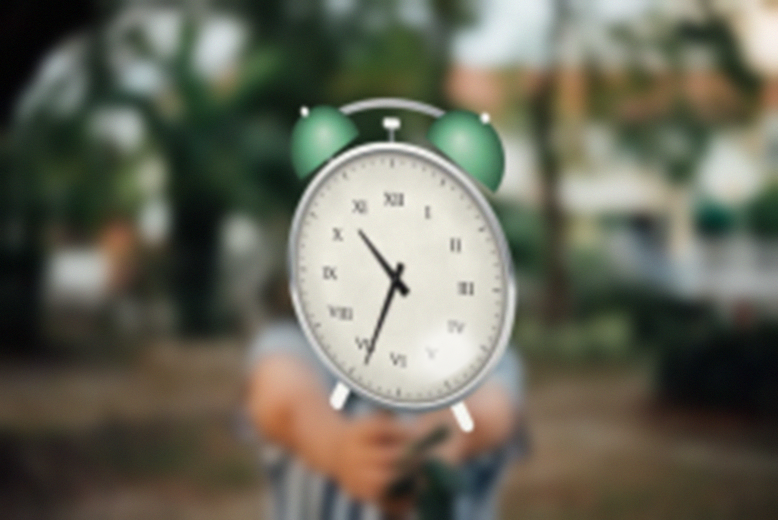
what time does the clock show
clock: 10:34
